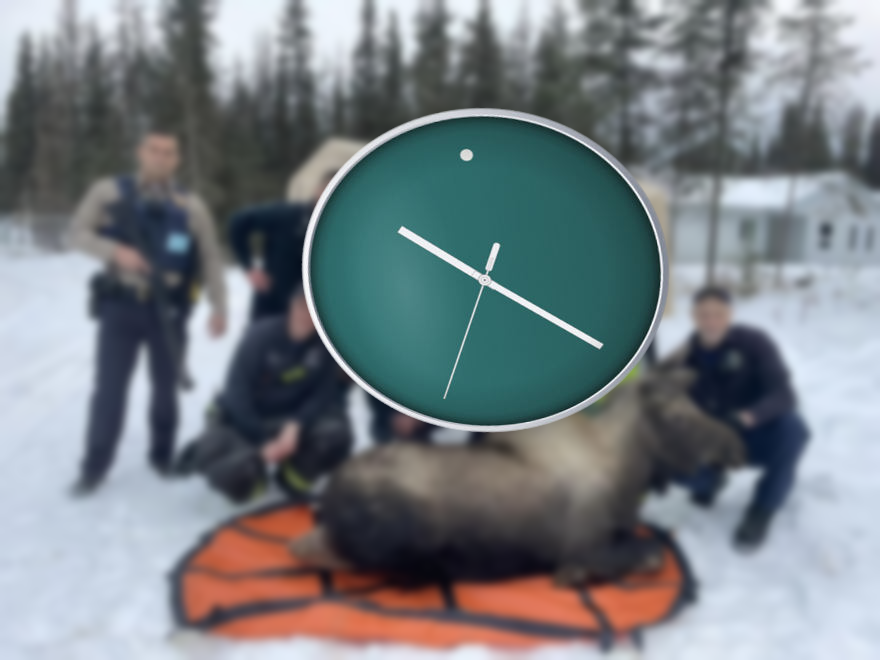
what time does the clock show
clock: 10:21:34
